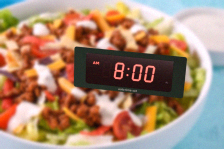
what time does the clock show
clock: 8:00
